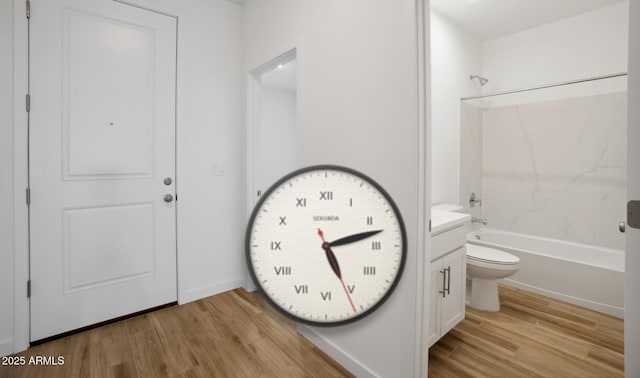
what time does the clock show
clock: 5:12:26
